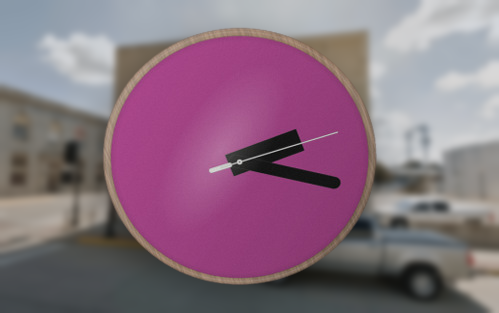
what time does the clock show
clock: 2:17:12
